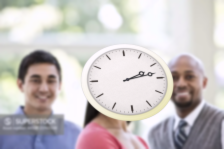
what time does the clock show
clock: 2:13
